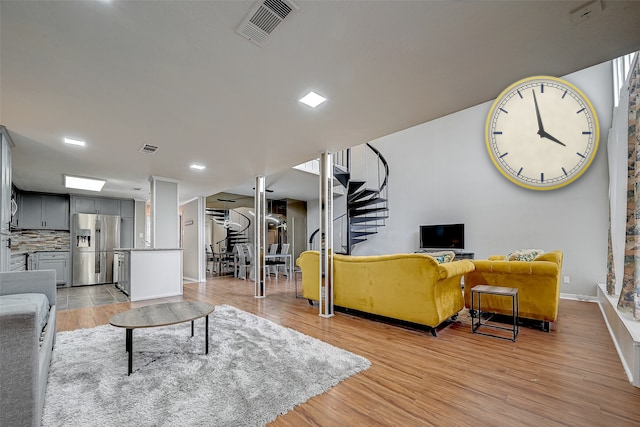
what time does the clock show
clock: 3:58
